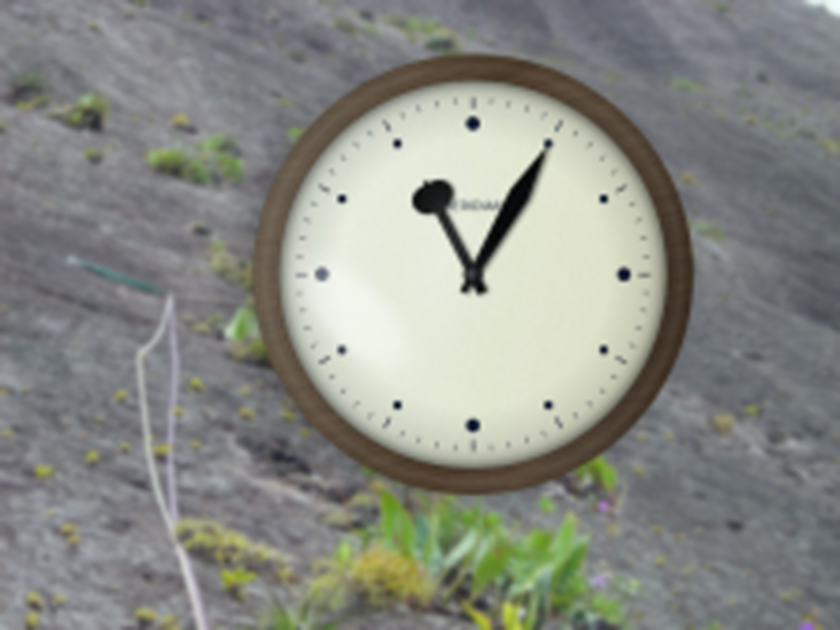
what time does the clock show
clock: 11:05
